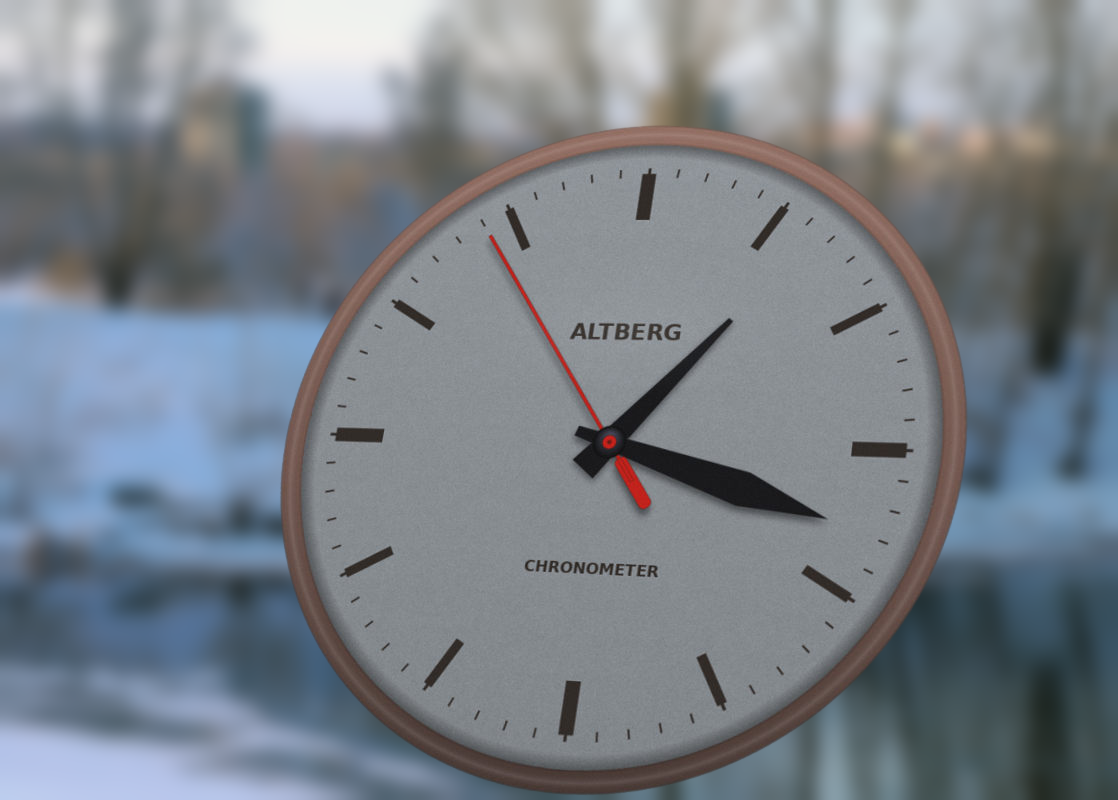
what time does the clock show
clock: 1:17:54
